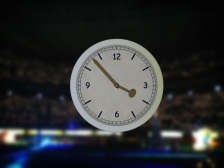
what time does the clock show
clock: 3:53
